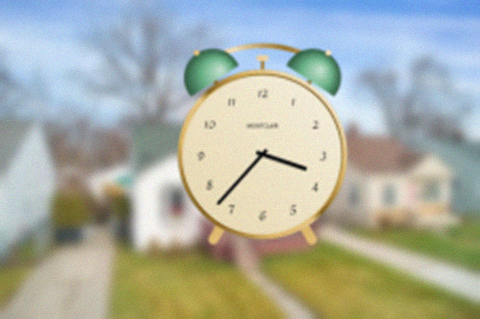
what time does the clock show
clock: 3:37
